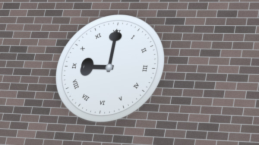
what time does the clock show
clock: 9:00
